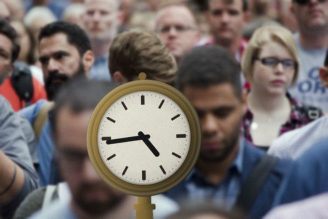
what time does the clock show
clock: 4:44
